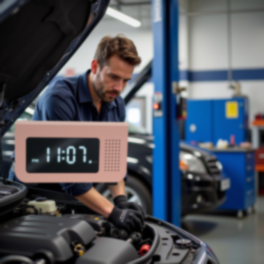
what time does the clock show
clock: 11:07
